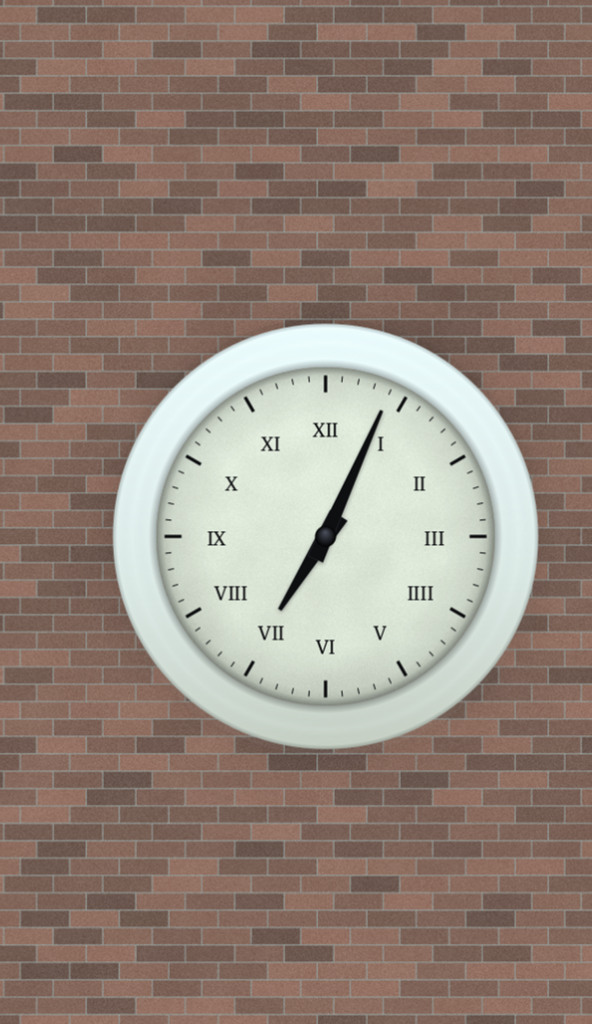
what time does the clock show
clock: 7:04
